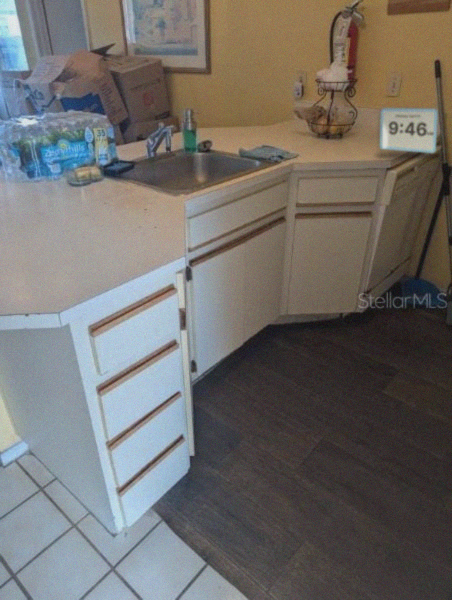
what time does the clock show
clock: 9:46
